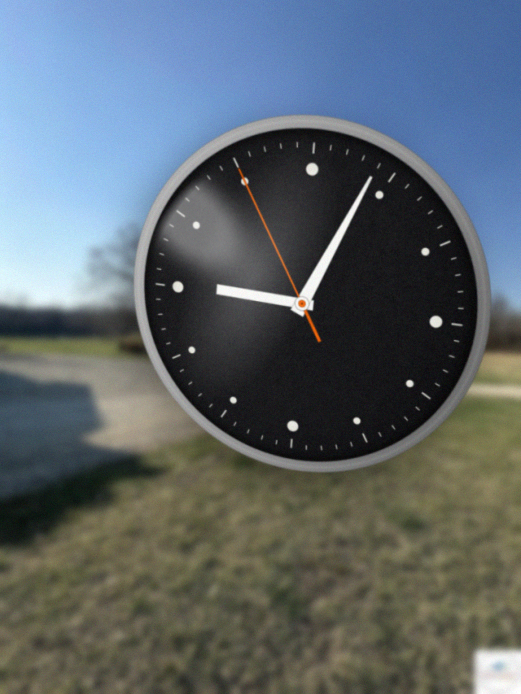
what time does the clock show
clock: 9:03:55
